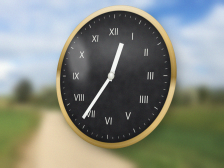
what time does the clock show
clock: 12:36
